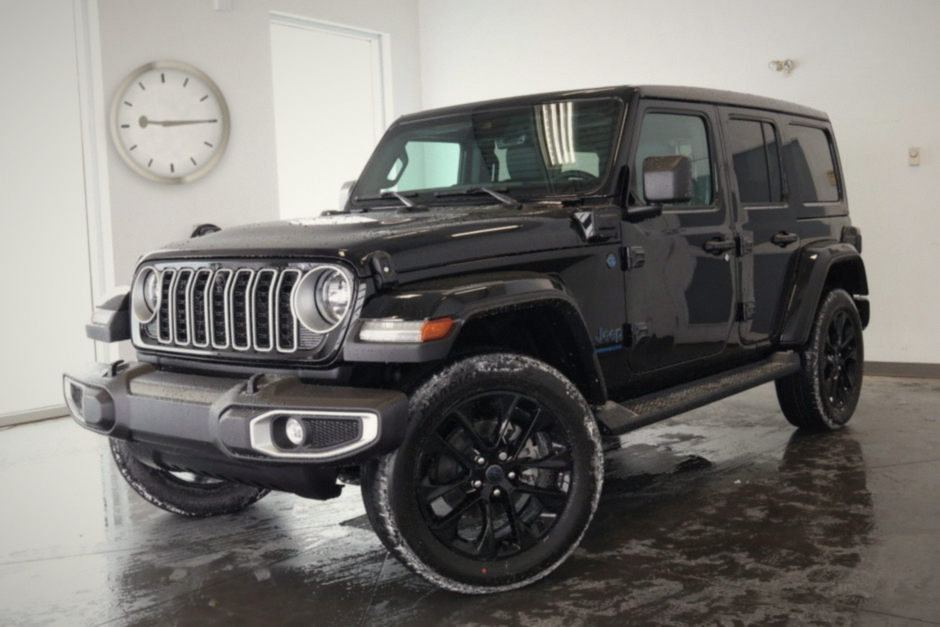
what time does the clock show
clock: 9:15
